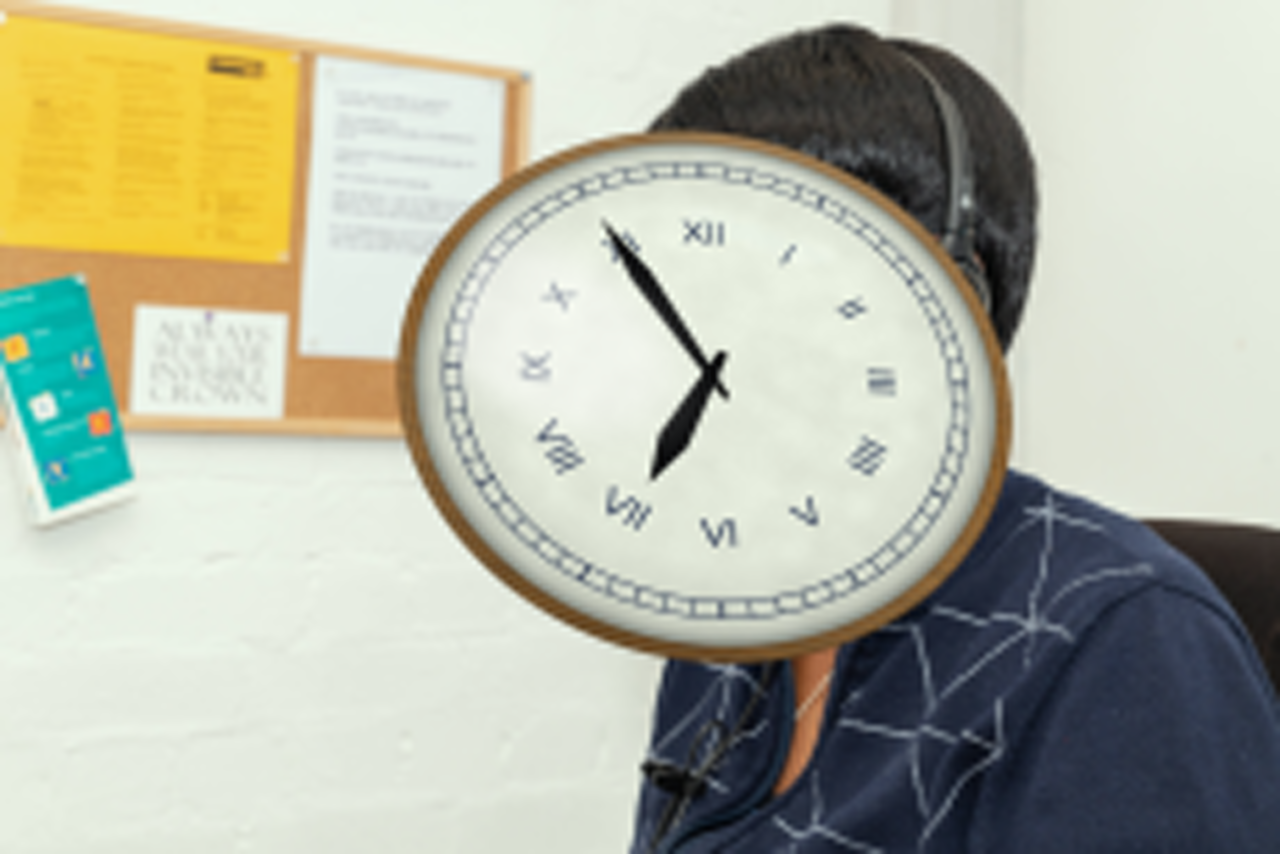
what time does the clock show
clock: 6:55
